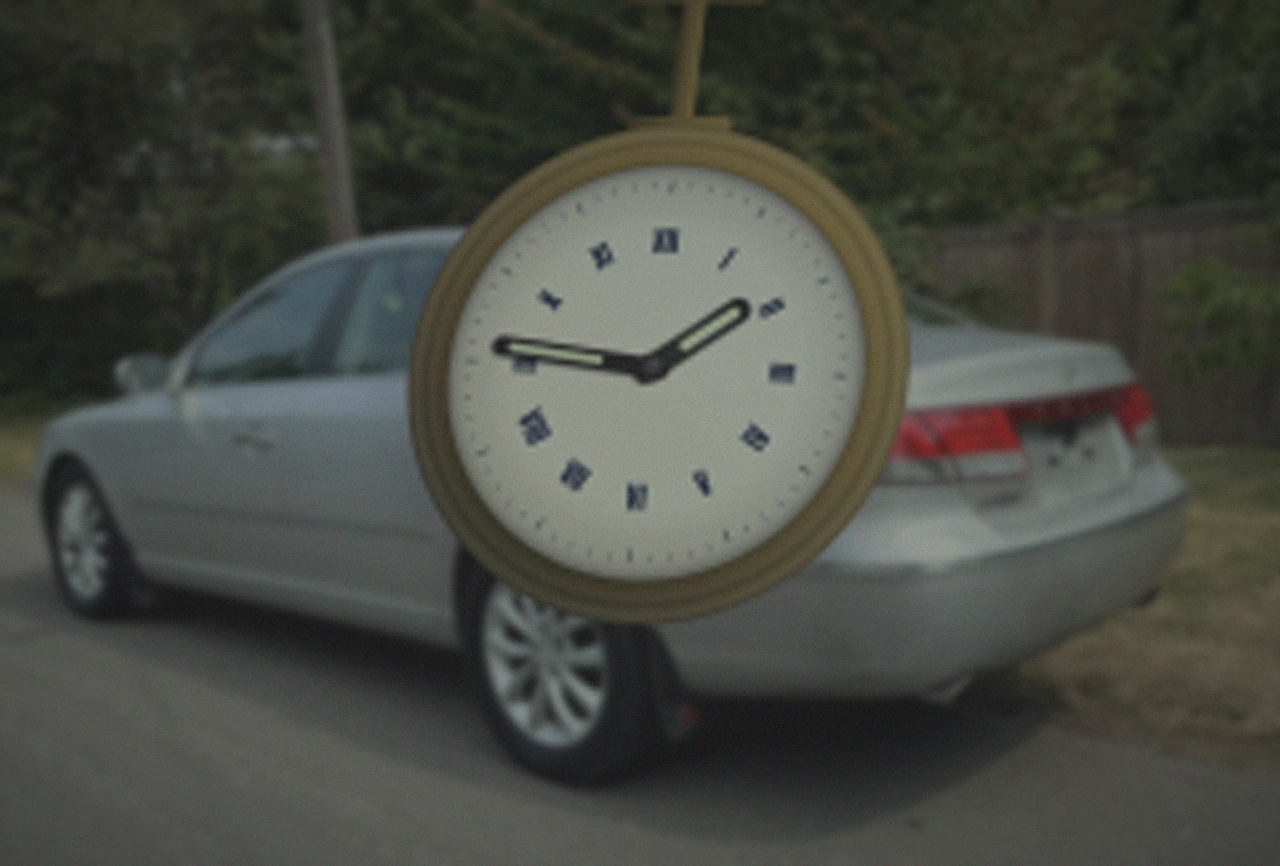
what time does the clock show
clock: 1:46
